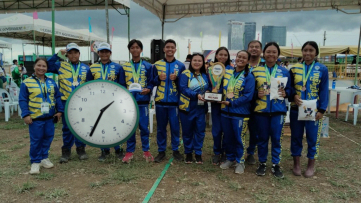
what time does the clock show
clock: 1:34
